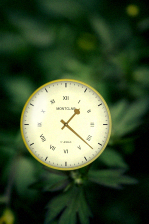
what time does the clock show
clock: 1:22
